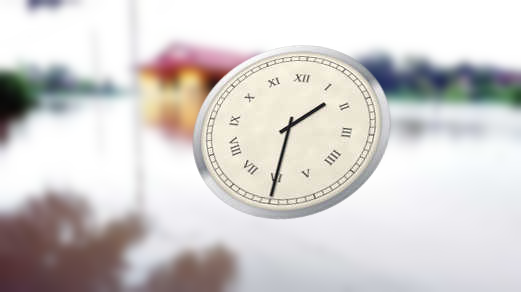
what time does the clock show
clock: 1:30
